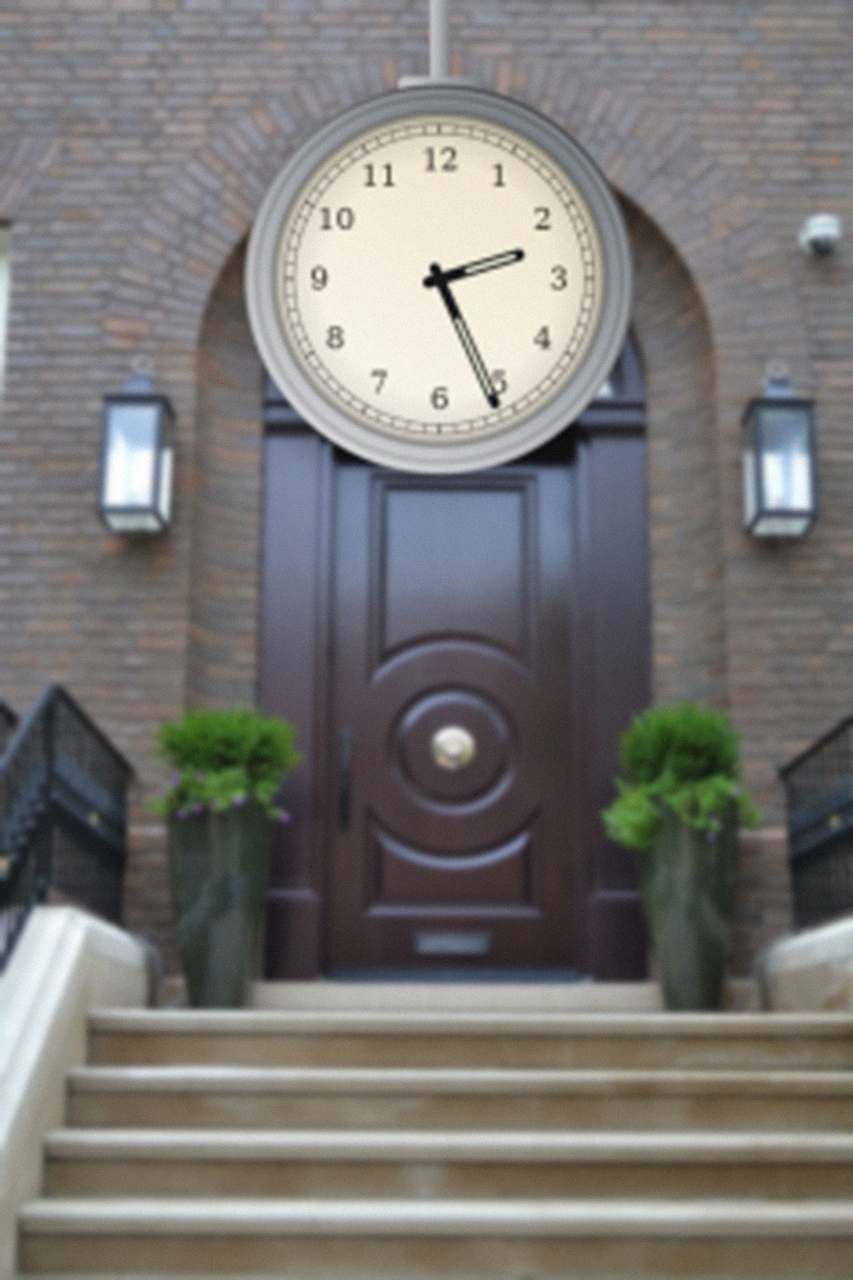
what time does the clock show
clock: 2:26
